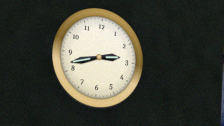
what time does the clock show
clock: 2:42
